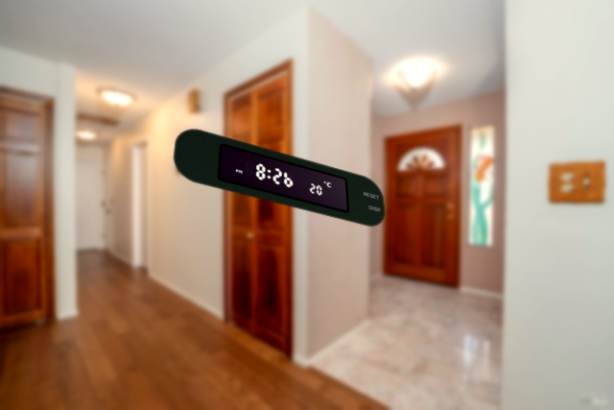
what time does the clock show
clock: 8:26
